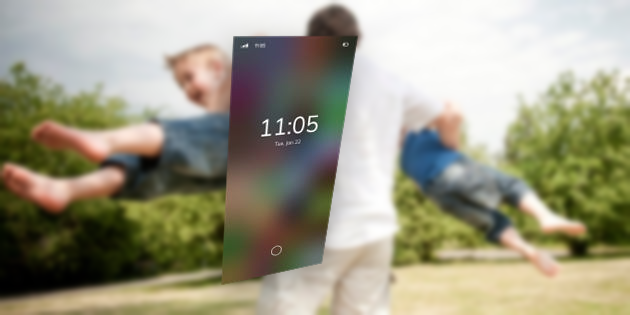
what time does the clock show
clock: 11:05
